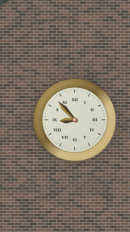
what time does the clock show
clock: 8:53
